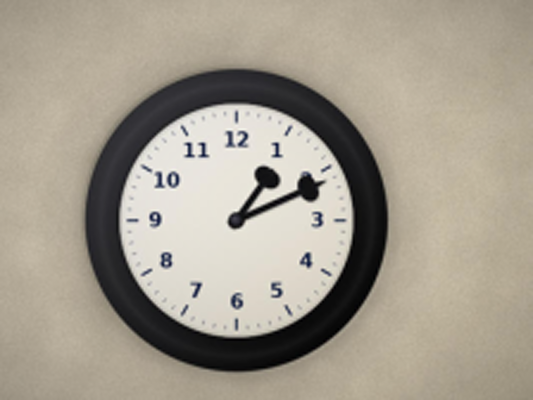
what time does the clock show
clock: 1:11
